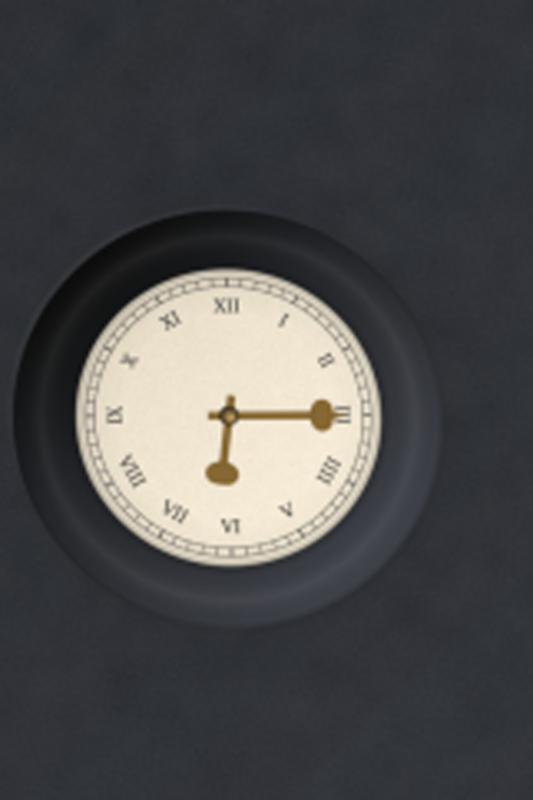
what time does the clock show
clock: 6:15
